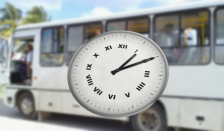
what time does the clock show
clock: 1:10
